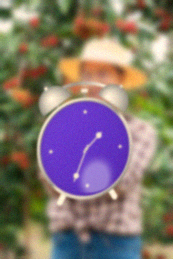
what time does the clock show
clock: 1:34
